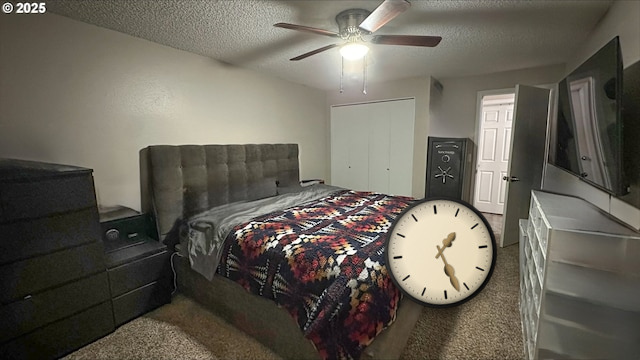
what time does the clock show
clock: 1:27
